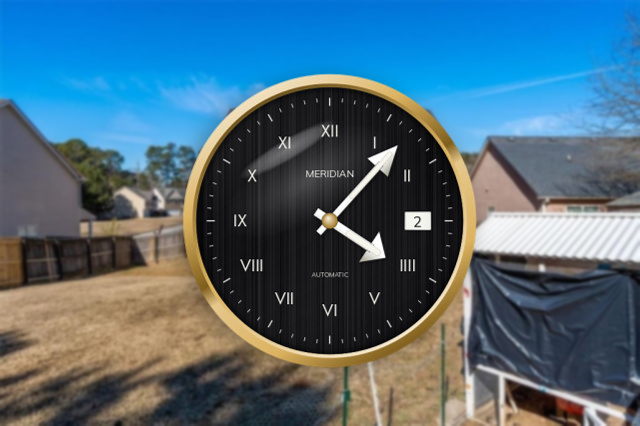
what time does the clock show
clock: 4:07
